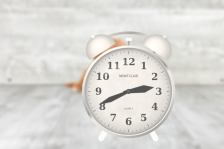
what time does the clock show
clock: 2:41
